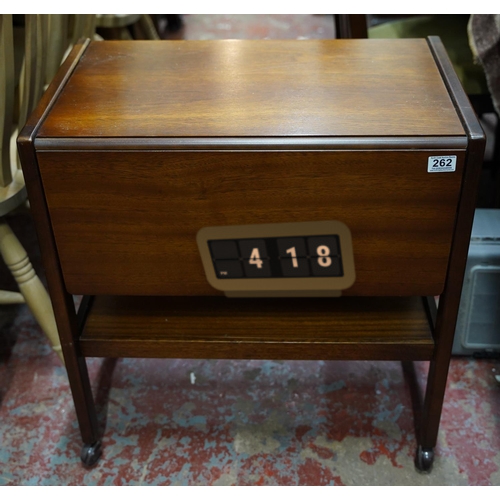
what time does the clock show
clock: 4:18
